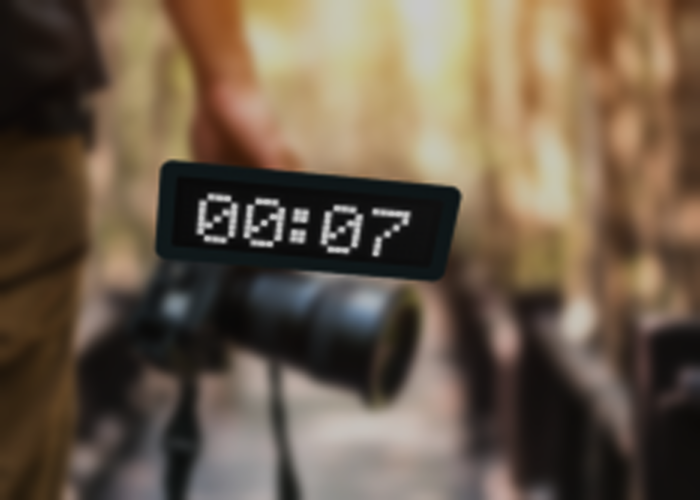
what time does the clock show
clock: 0:07
